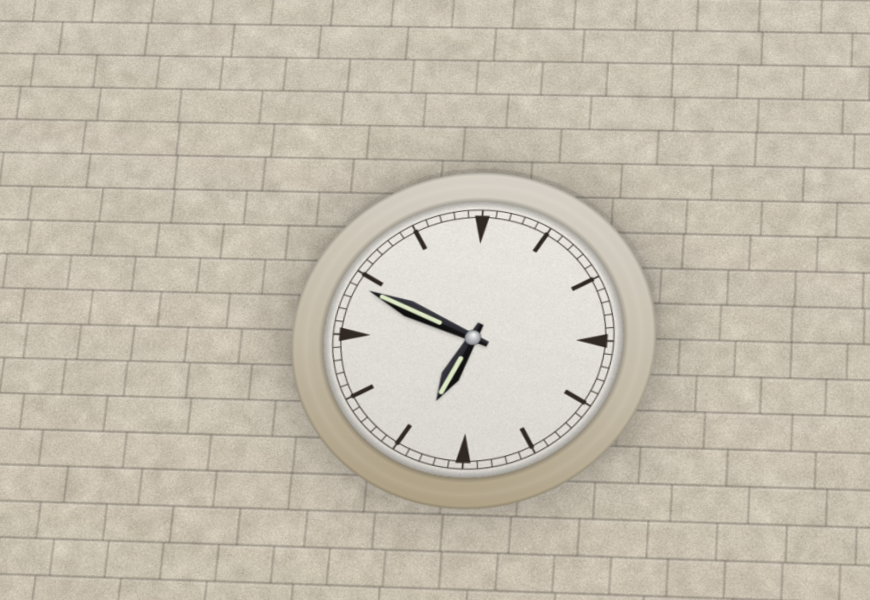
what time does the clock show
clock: 6:49
